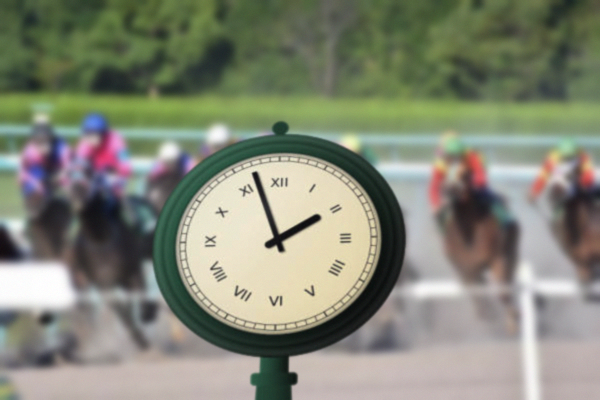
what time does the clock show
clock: 1:57
